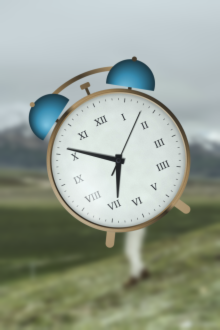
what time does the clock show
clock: 6:51:08
